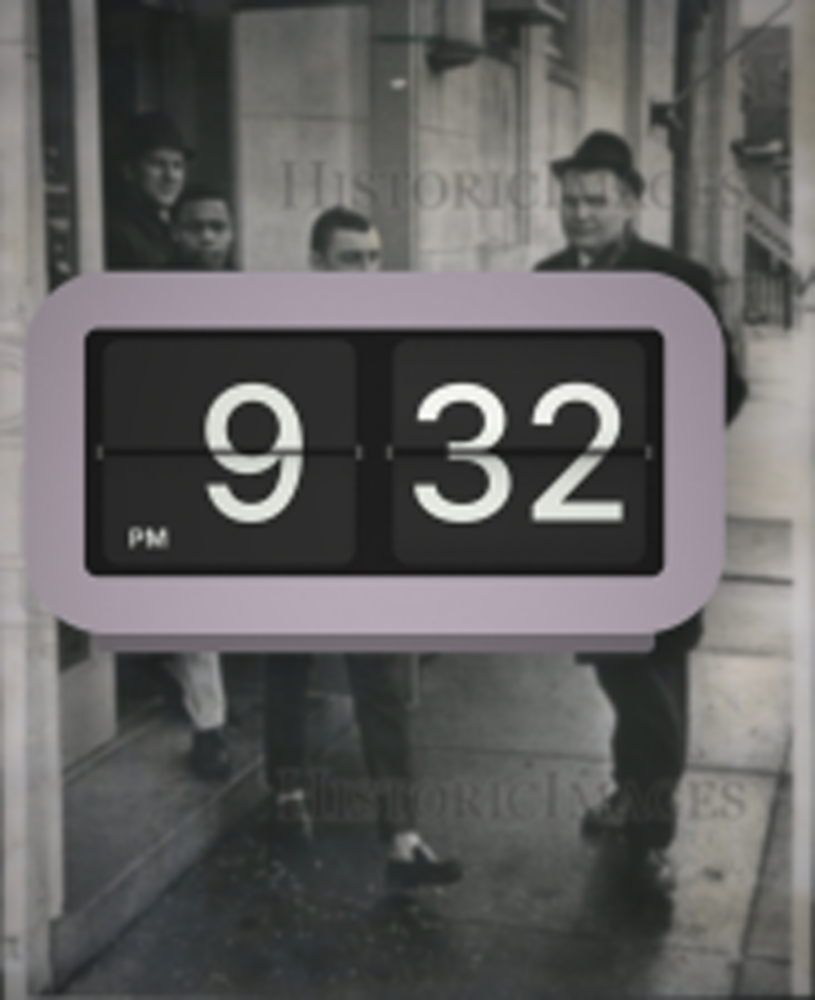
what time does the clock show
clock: 9:32
